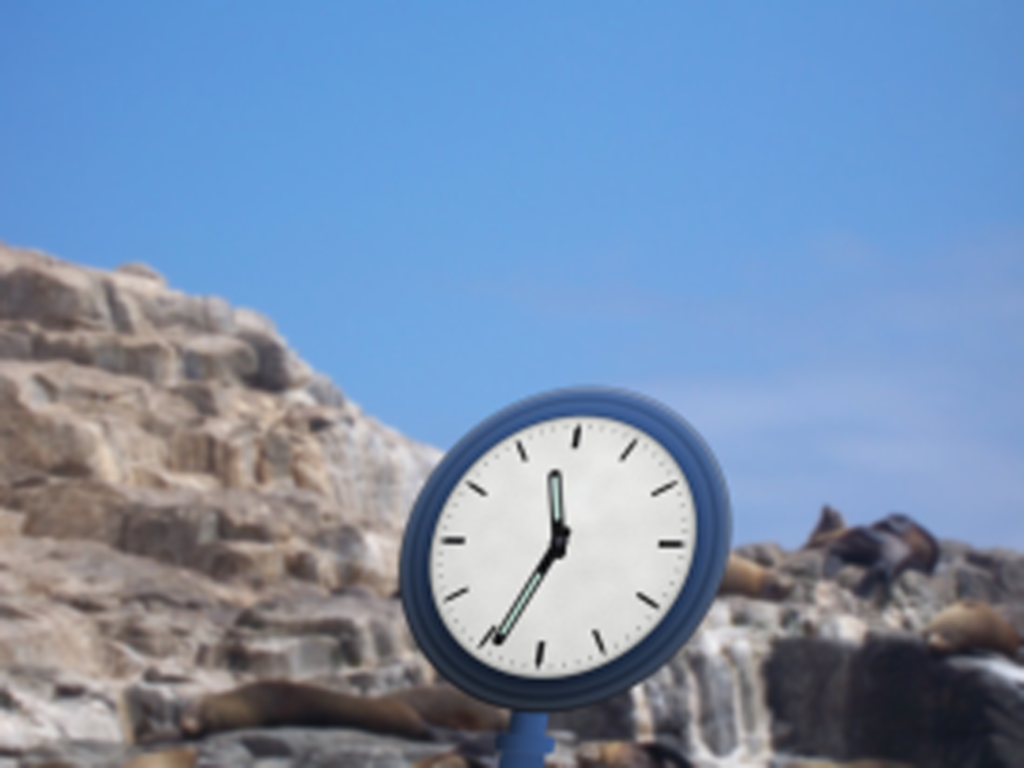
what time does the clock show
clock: 11:34
